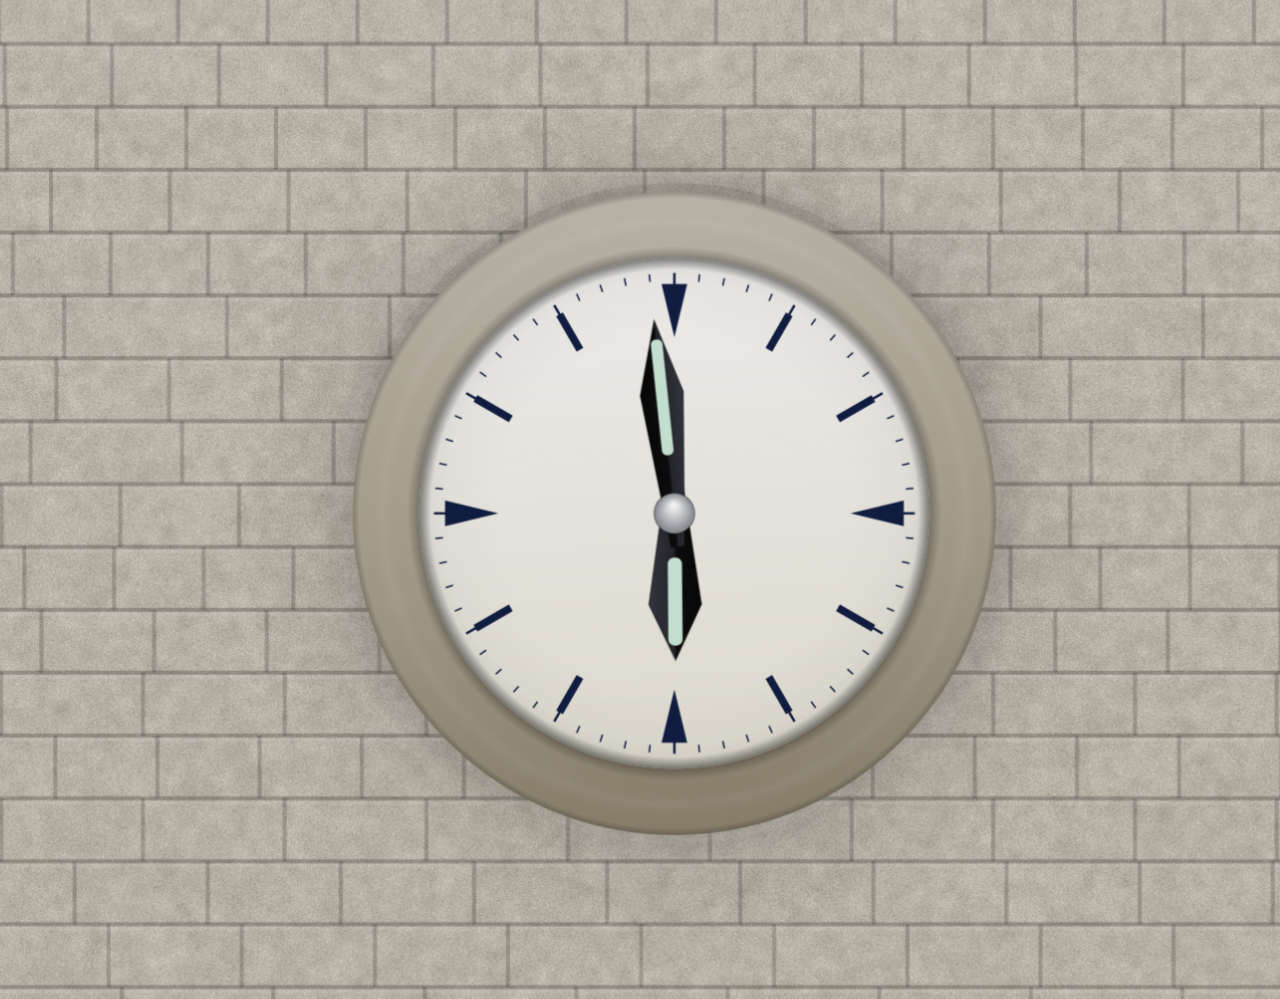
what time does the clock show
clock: 5:59
